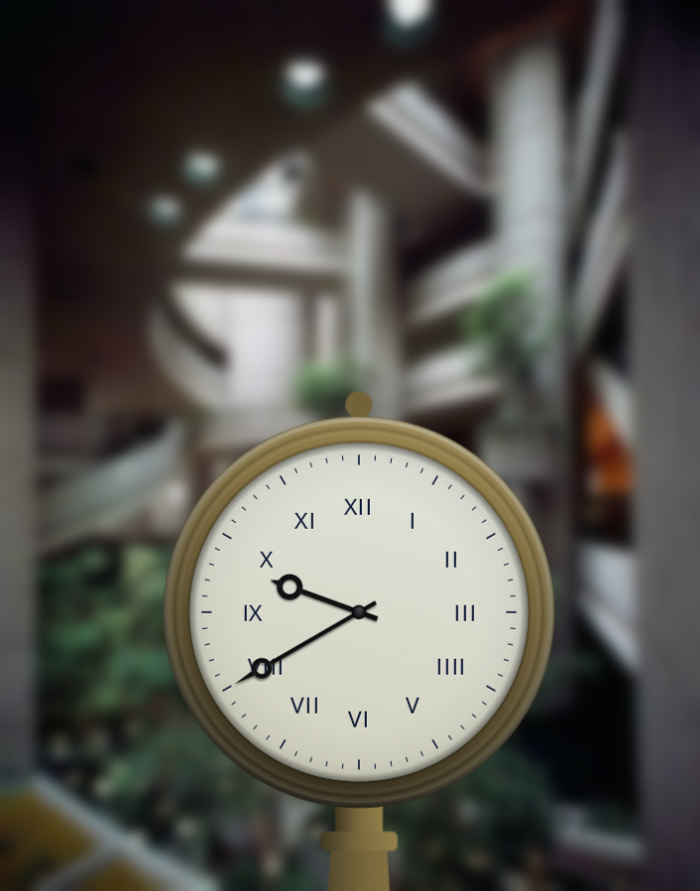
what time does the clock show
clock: 9:40
